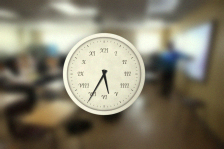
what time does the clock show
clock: 5:35
